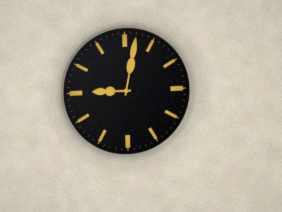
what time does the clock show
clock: 9:02
